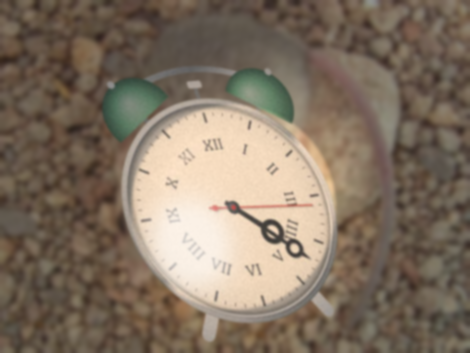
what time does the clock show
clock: 4:22:16
